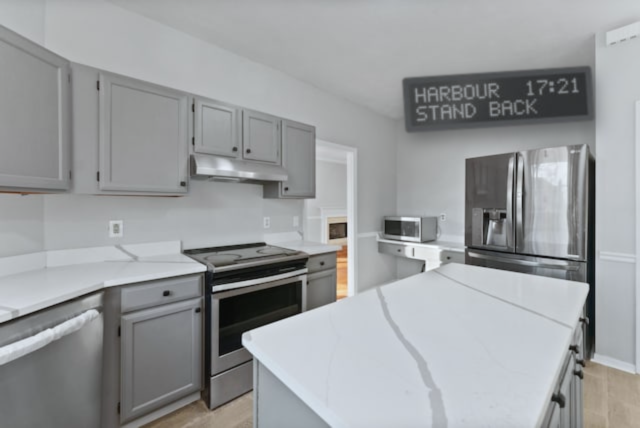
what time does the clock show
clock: 17:21
